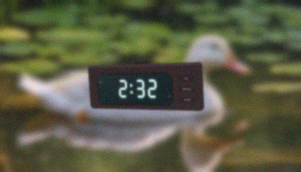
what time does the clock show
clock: 2:32
